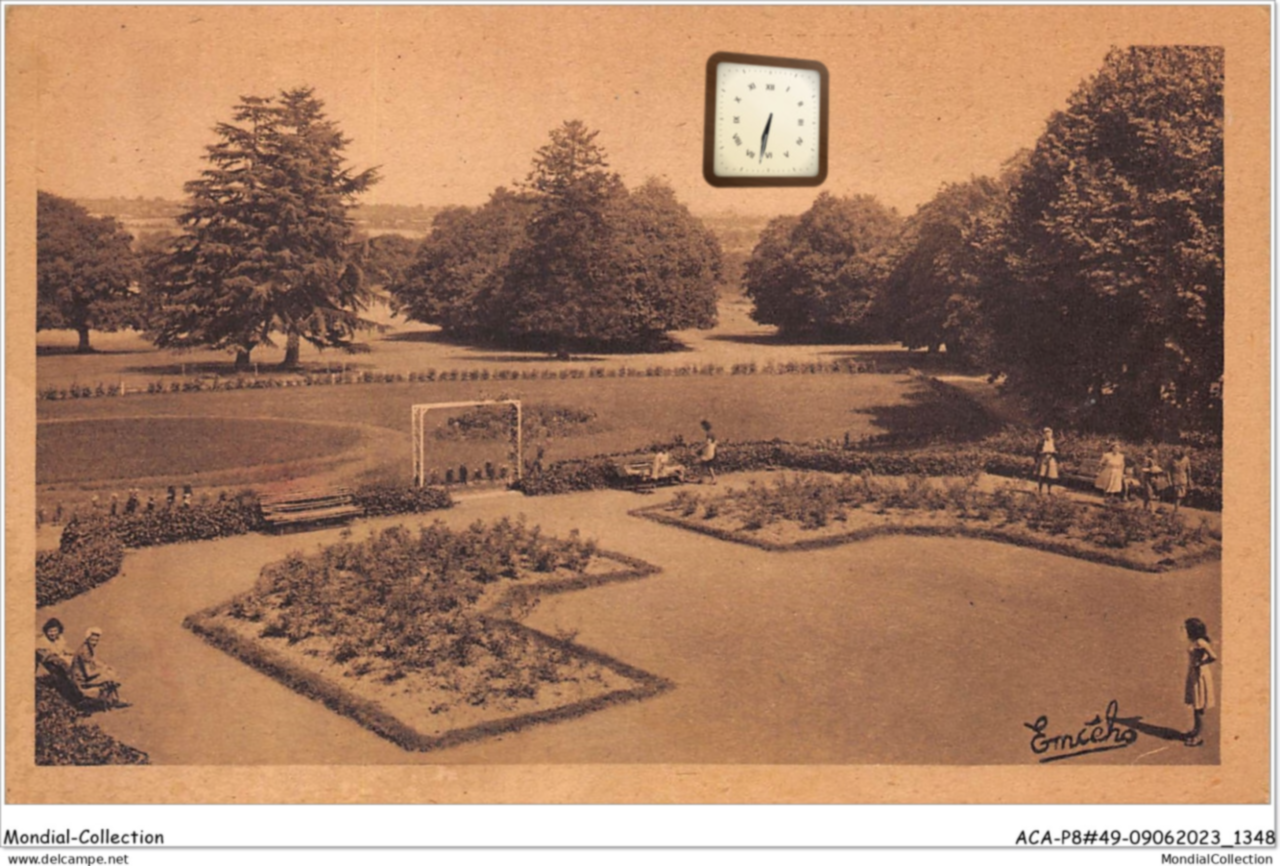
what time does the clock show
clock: 6:32
